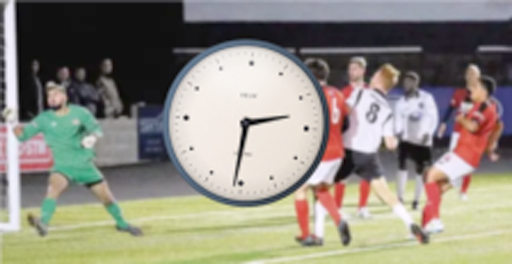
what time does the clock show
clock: 2:31
